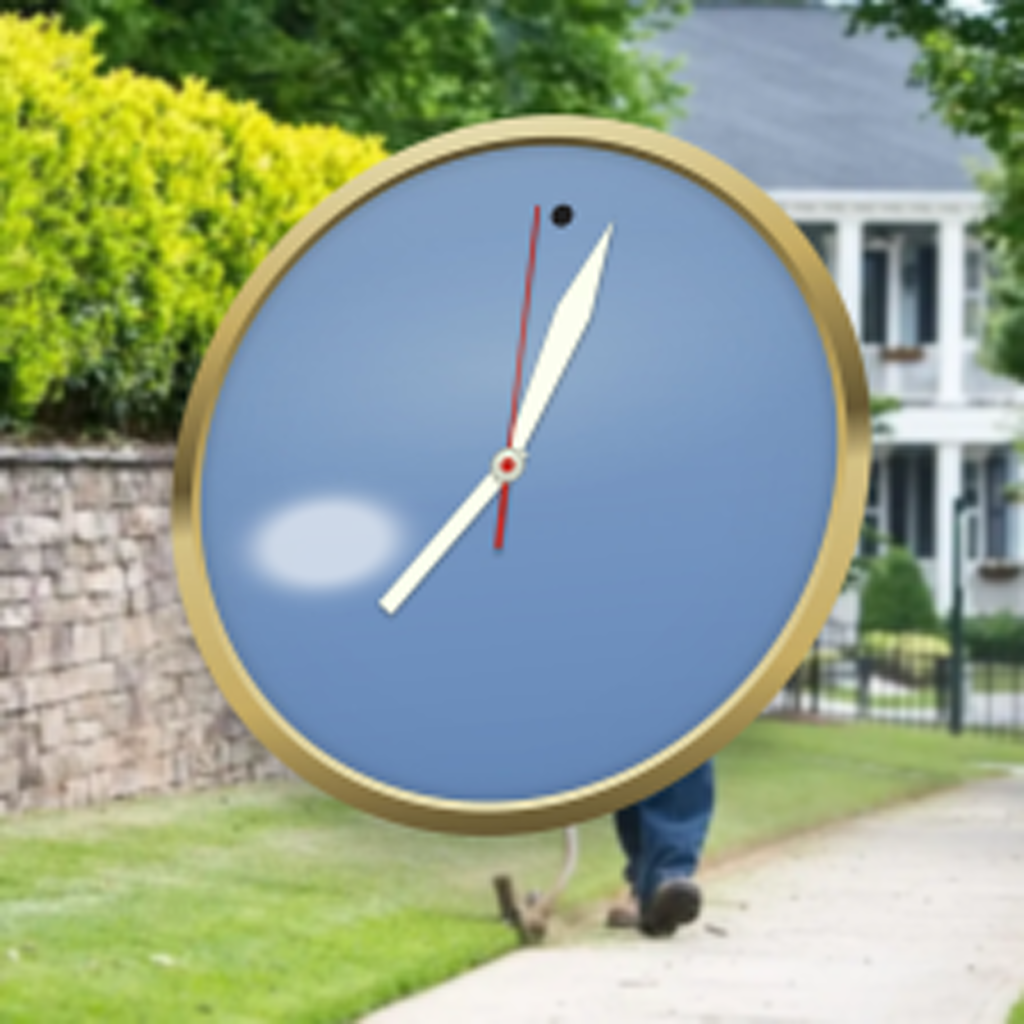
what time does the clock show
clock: 7:01:59
